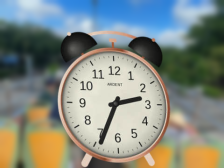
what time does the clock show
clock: 2:34
